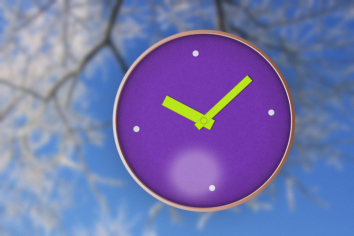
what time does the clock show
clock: 10:09
